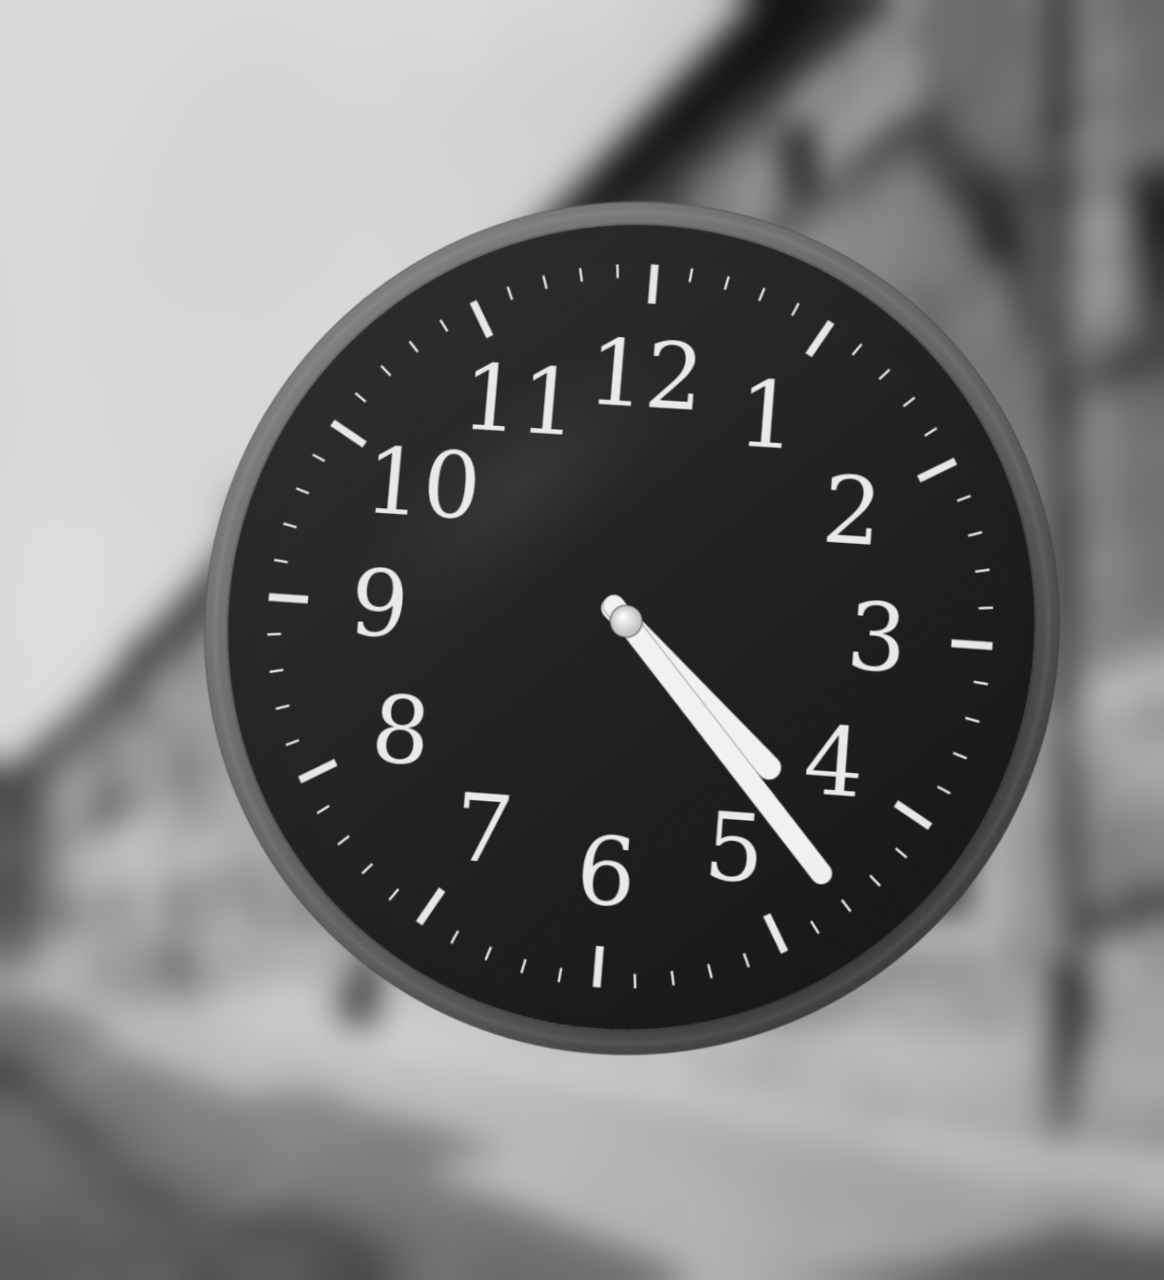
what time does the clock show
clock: 4:23
